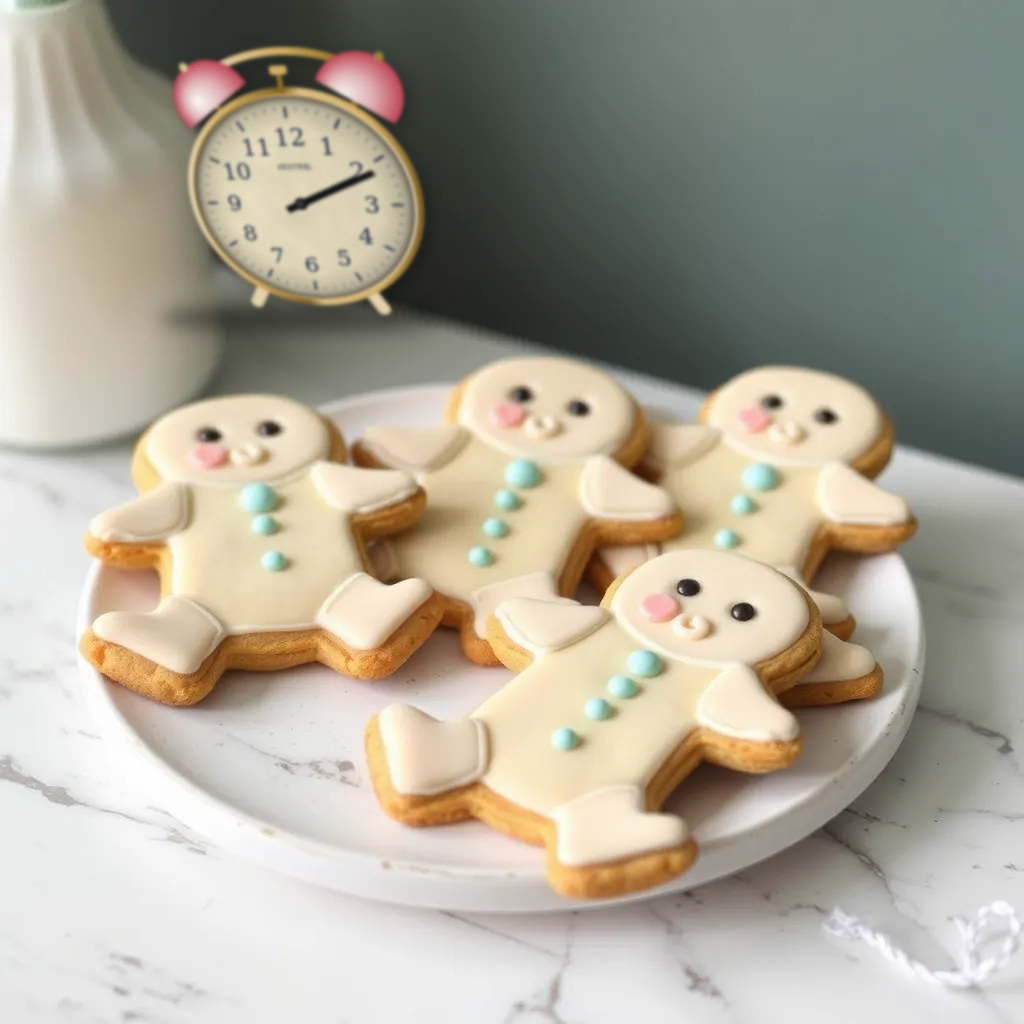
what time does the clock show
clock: 2:11
